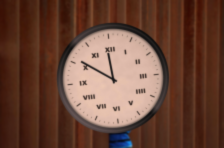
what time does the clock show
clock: 11:51
